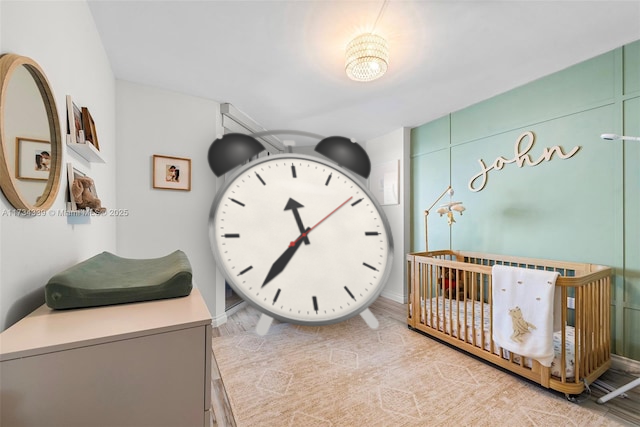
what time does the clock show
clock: 11:37:09
